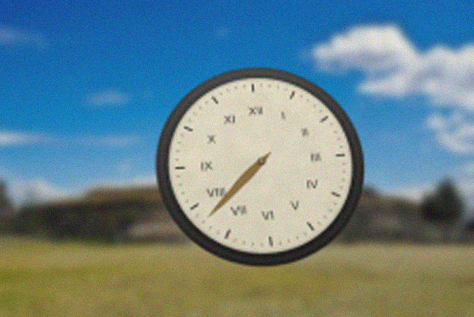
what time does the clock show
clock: 7:38
